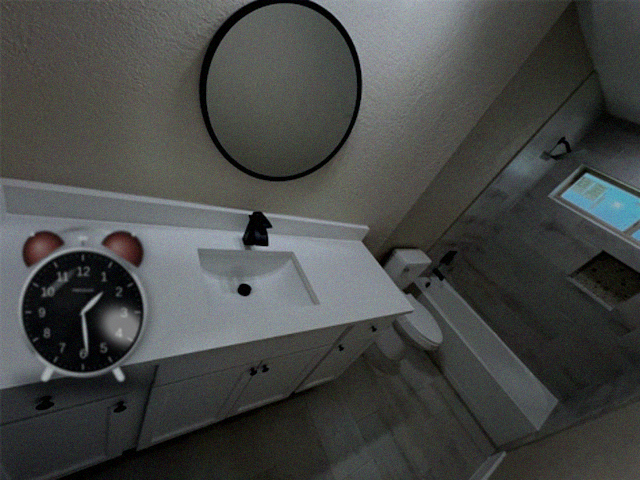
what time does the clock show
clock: 1:29
